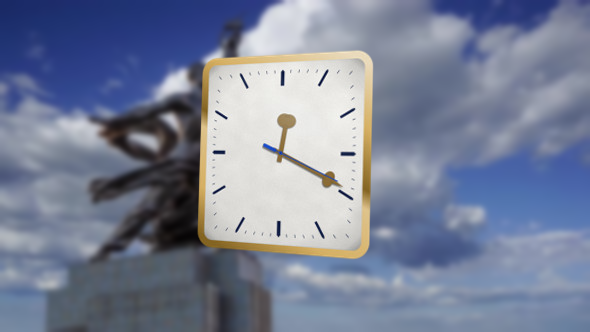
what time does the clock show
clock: 12:19:19
